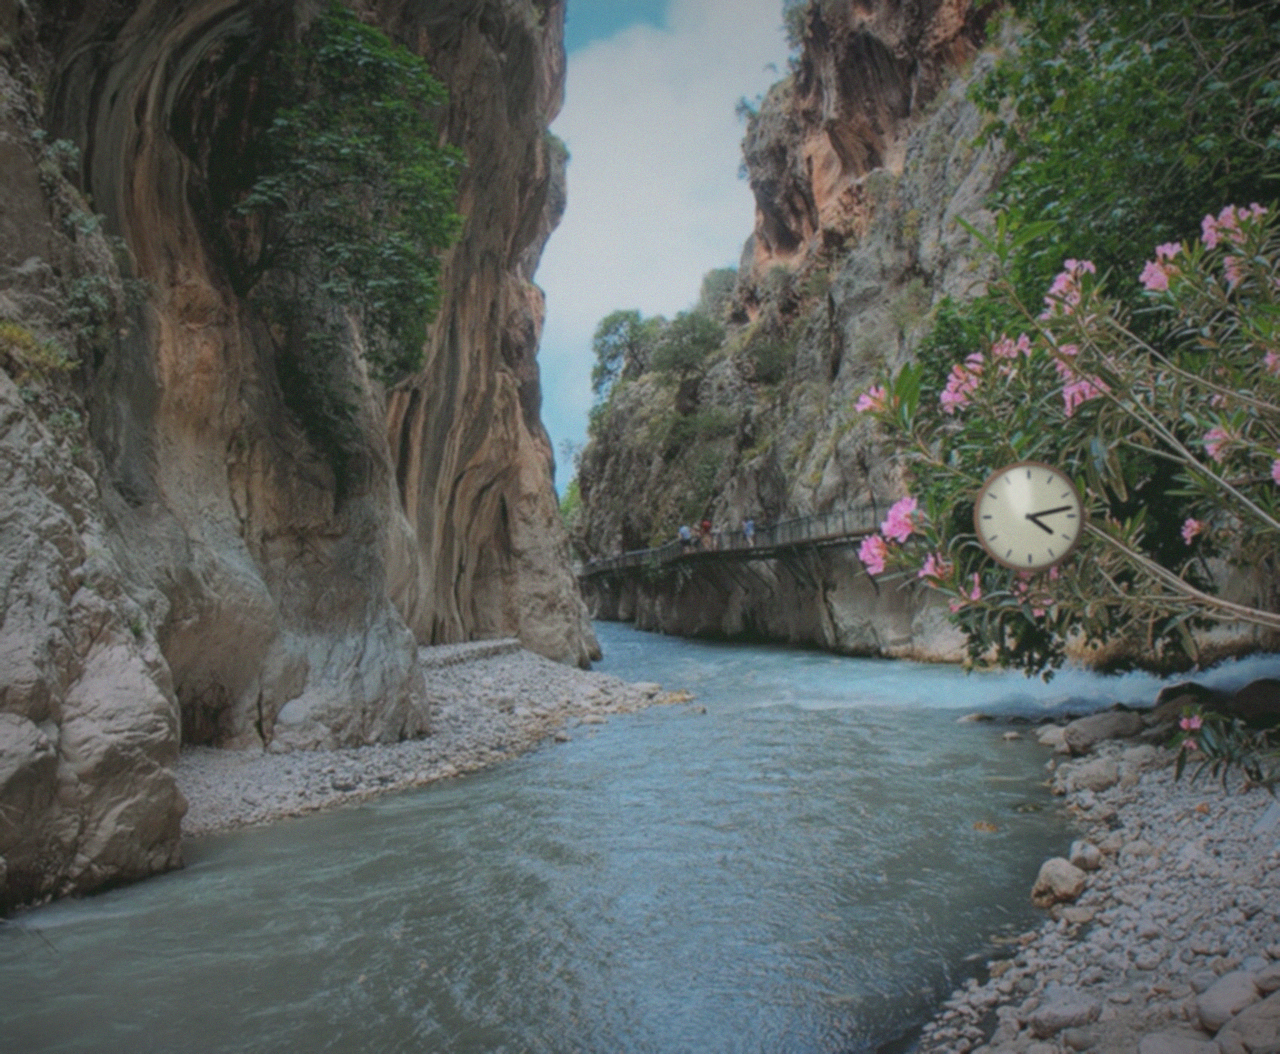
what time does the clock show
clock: 4:13
